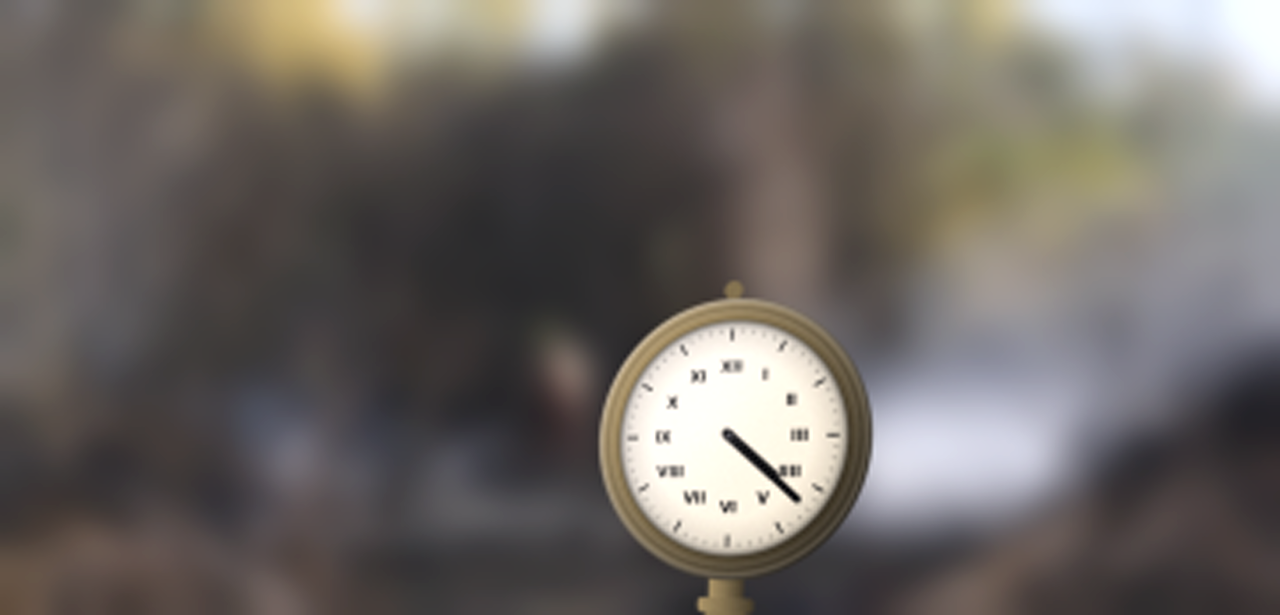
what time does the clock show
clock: 4:22
